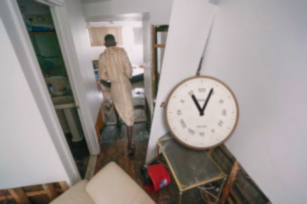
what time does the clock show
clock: 11:04
